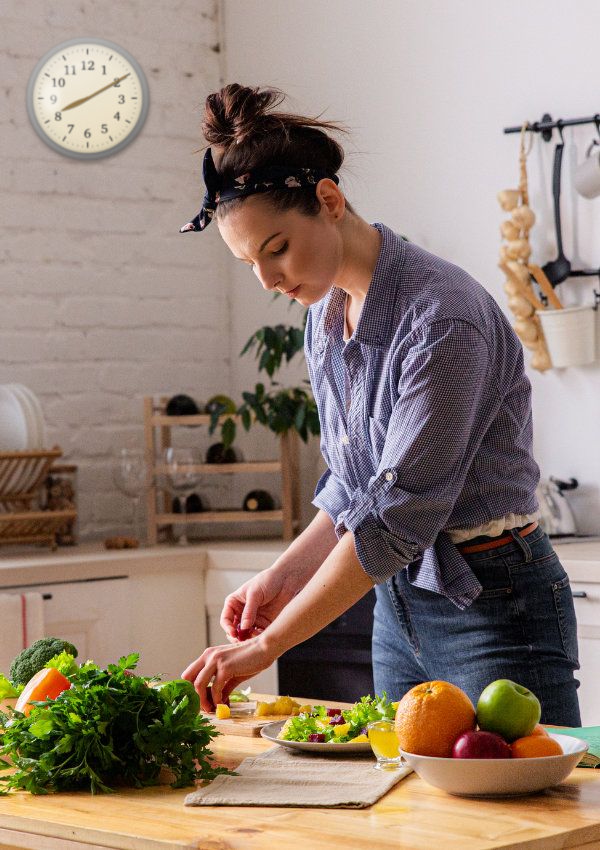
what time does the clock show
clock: 8:10
